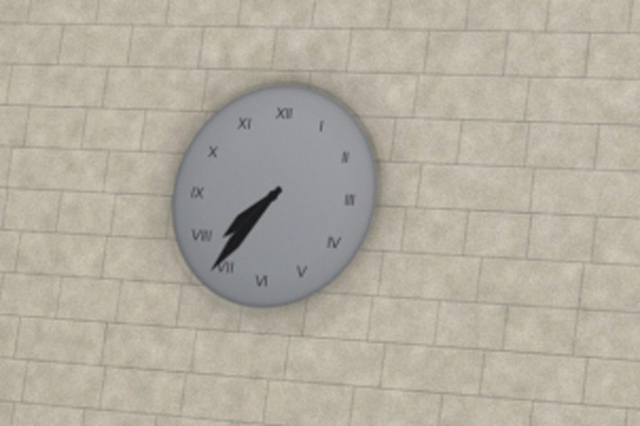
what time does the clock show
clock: 7:36
